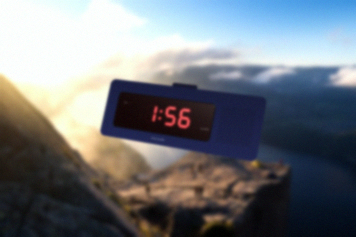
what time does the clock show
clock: 1:56
